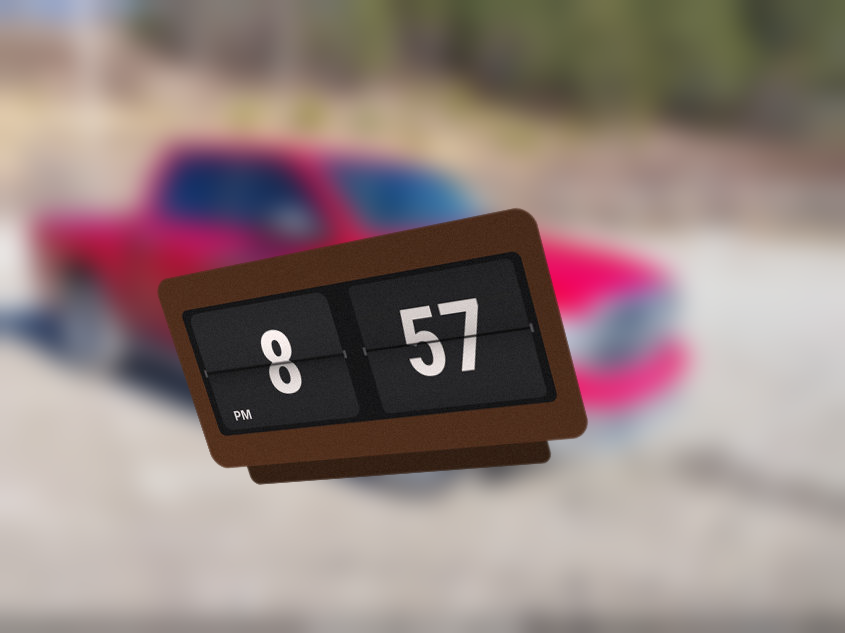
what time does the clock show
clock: 8:57
